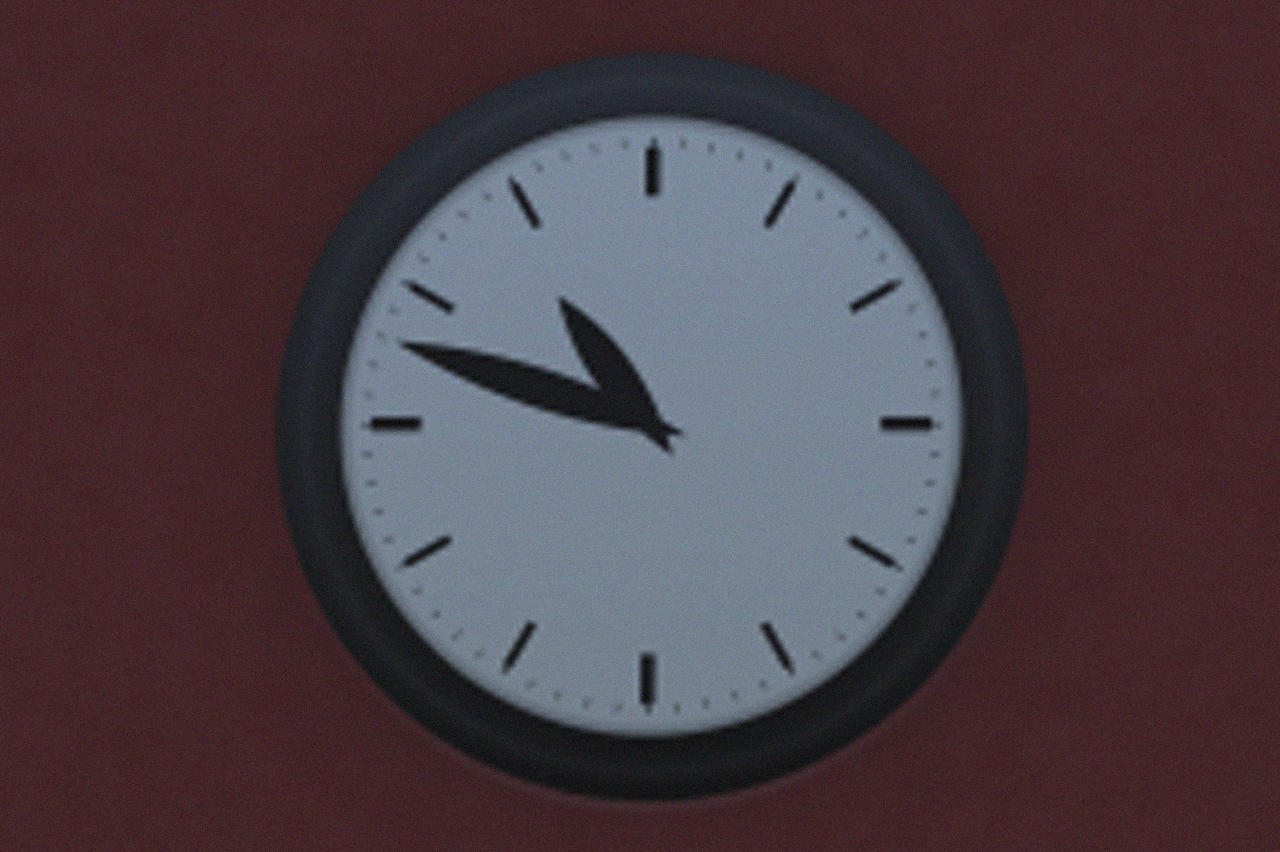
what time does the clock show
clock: 10:48
